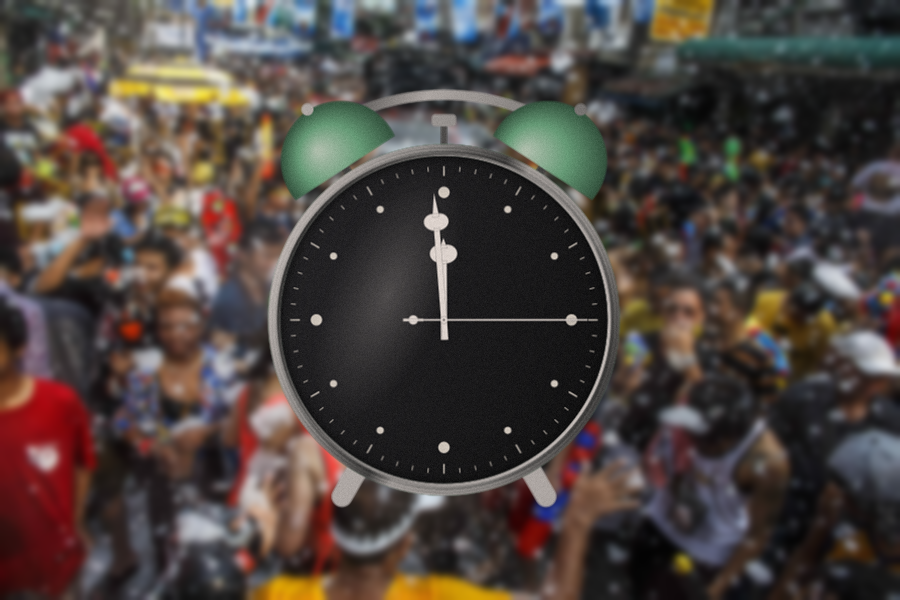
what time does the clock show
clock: 11:59:15
